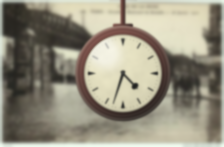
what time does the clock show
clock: 4:33
